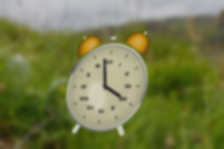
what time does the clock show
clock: 3:58
